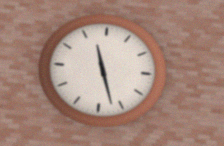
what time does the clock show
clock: 11:27
